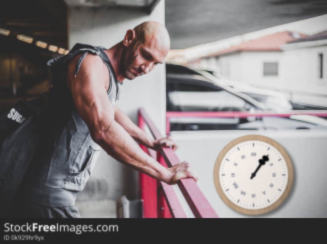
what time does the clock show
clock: 1:06
